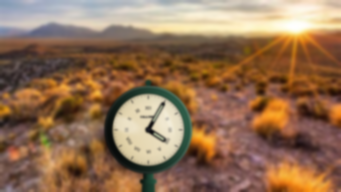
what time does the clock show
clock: 4:05
